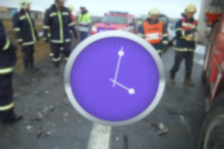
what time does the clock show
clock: 4:02
